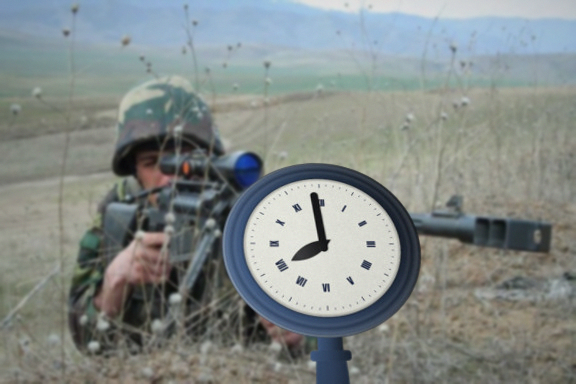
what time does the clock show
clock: 7:59
